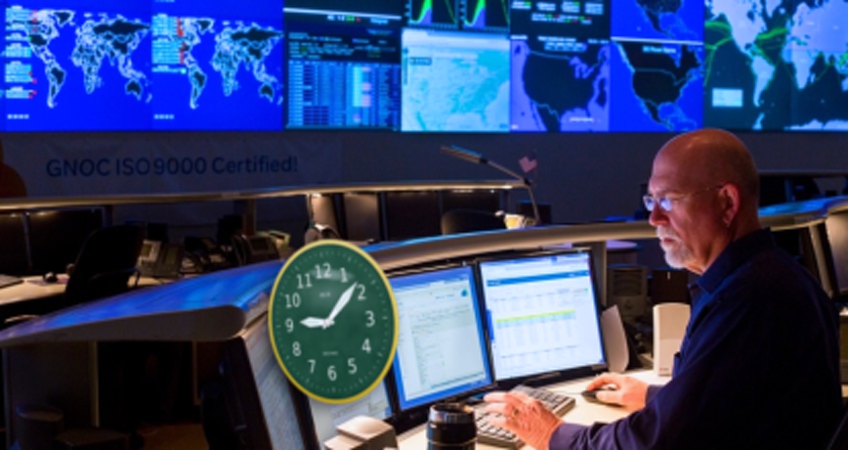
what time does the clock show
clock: 9:08
